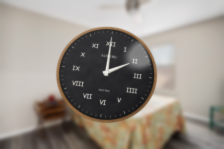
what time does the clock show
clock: 2:00
